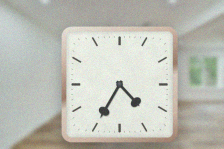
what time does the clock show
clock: 4:35
